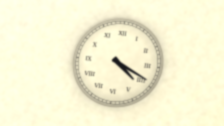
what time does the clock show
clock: 4:19
